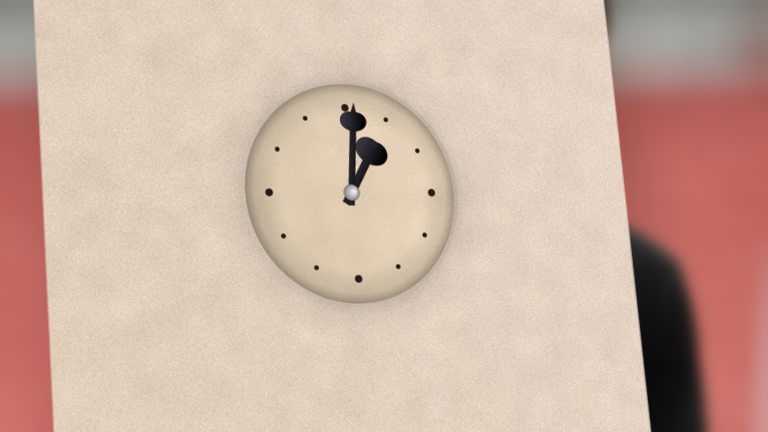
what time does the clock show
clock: 1:01
